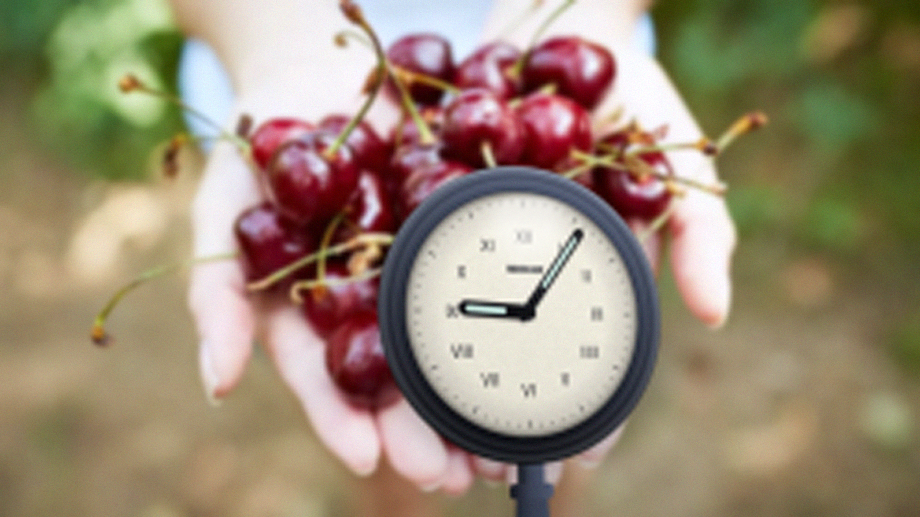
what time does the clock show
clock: 9:06
